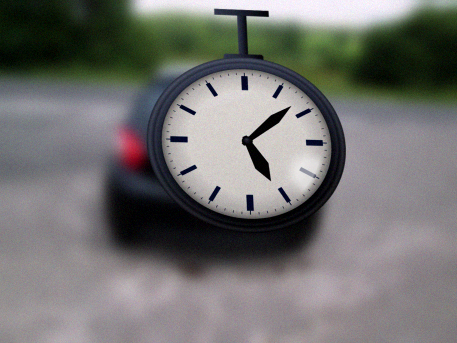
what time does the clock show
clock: 5:08
